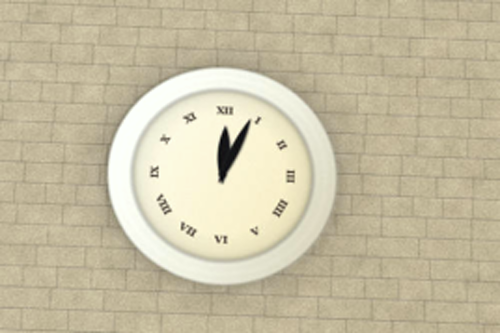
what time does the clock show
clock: 12:04
